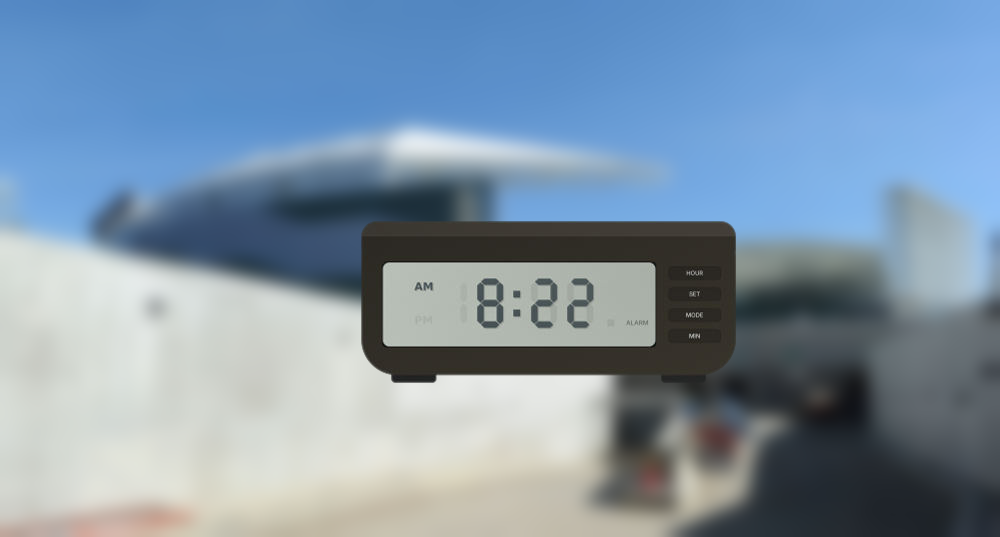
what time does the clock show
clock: 8:22
